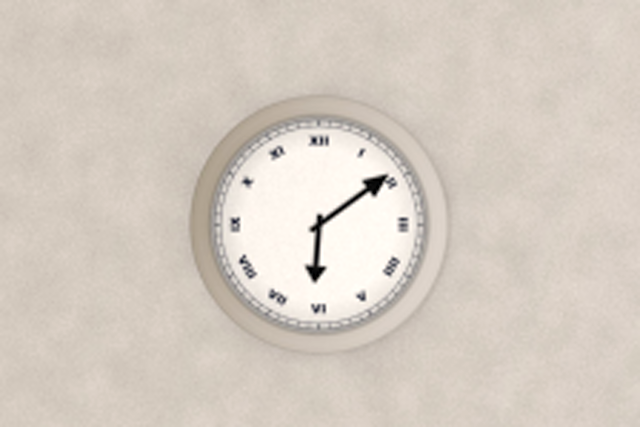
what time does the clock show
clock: 6:09
